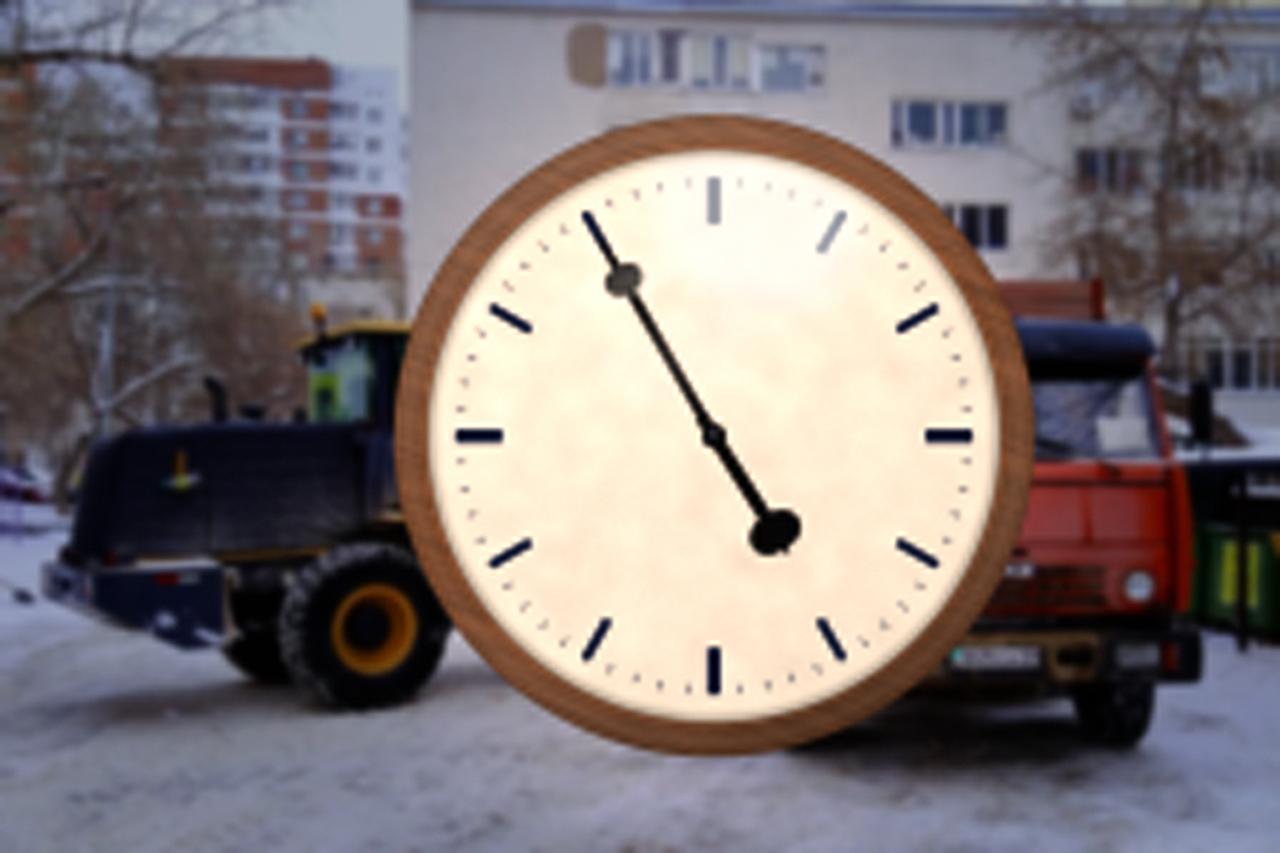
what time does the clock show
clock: 4:55
